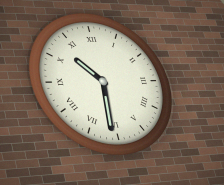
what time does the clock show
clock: 10:31
